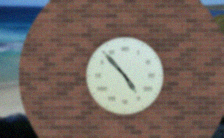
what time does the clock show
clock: 4:53
